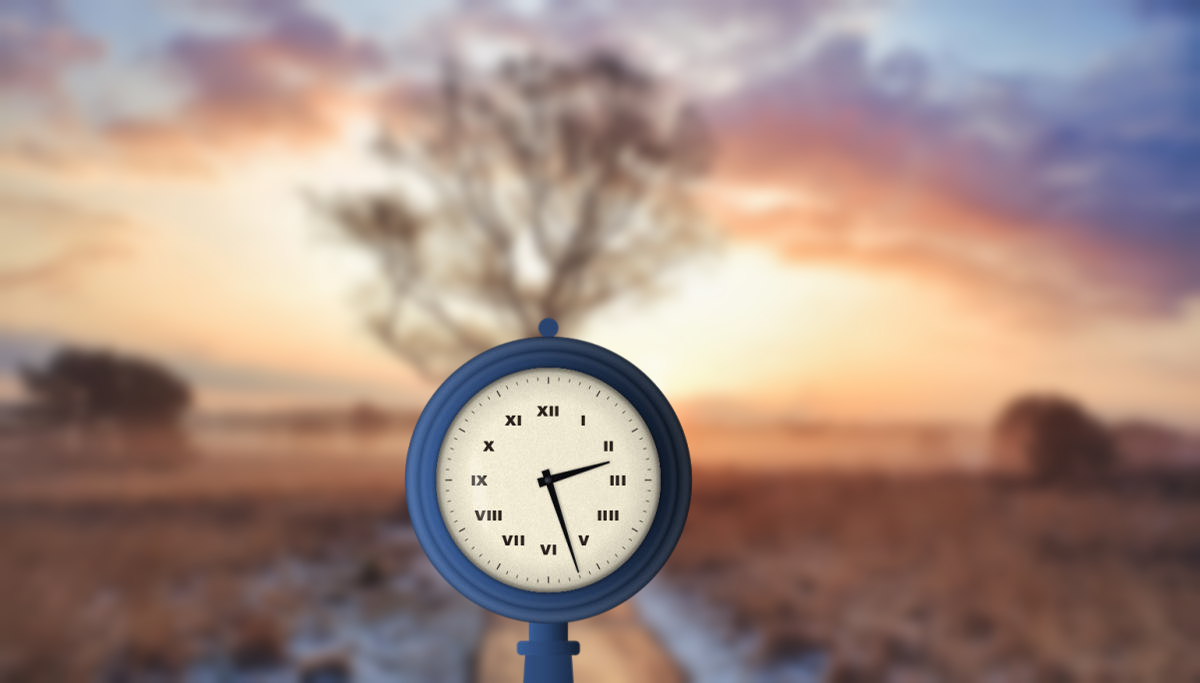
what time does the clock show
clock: 2:27
